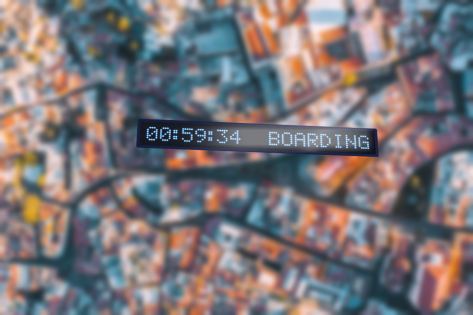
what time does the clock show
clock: 0:59:34
